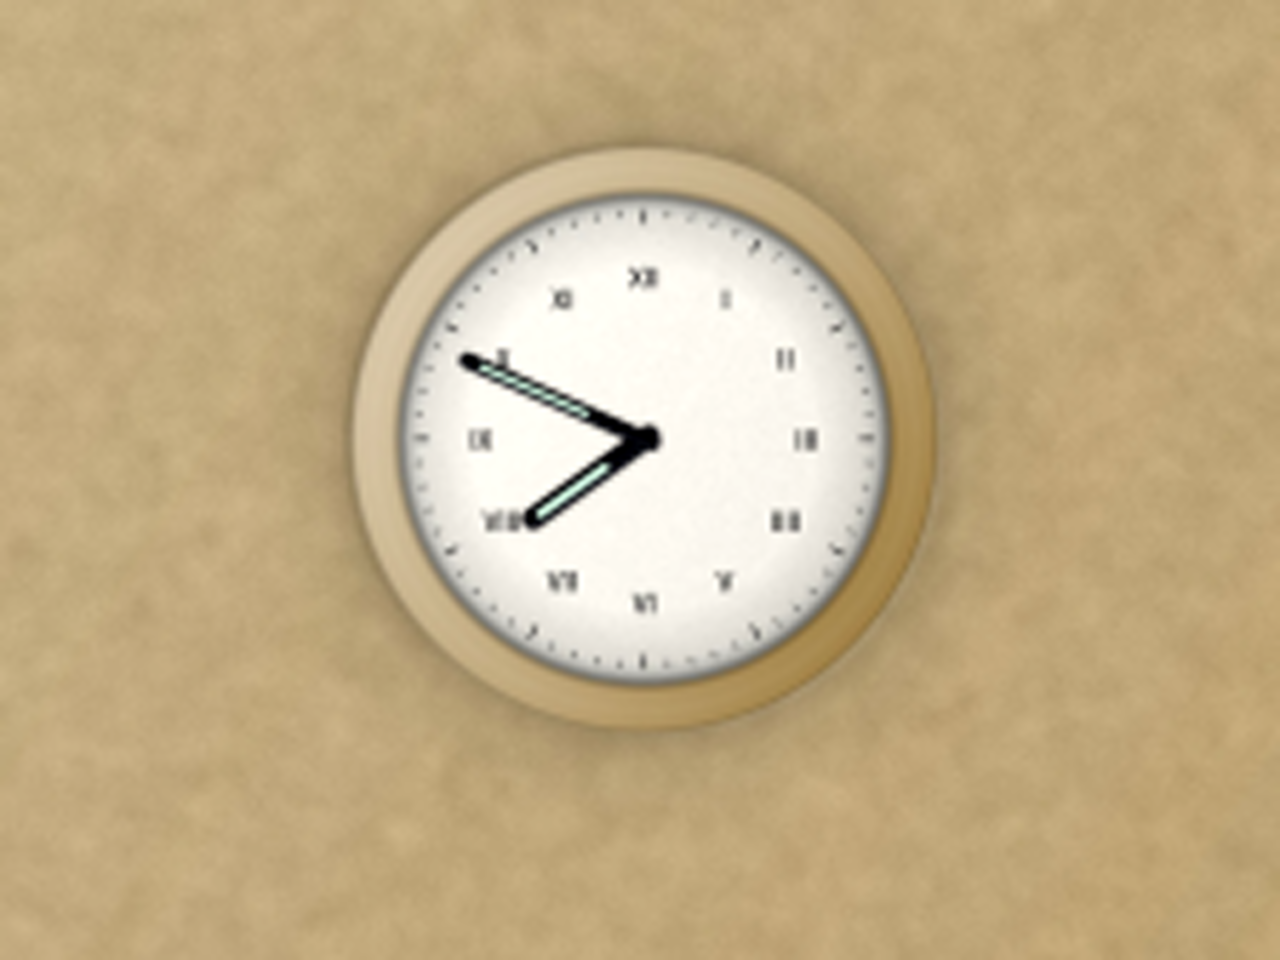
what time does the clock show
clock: 7:49
